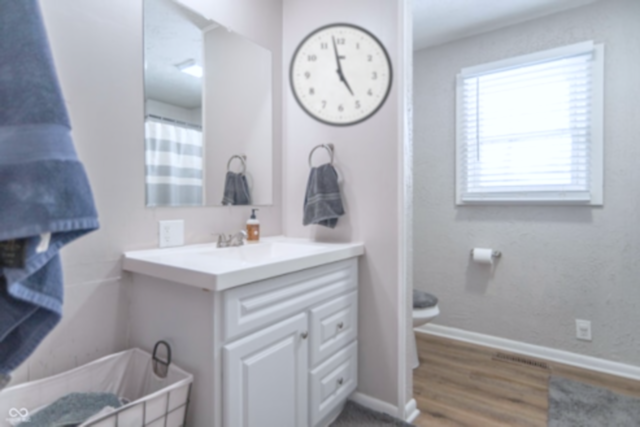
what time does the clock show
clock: 4:58
